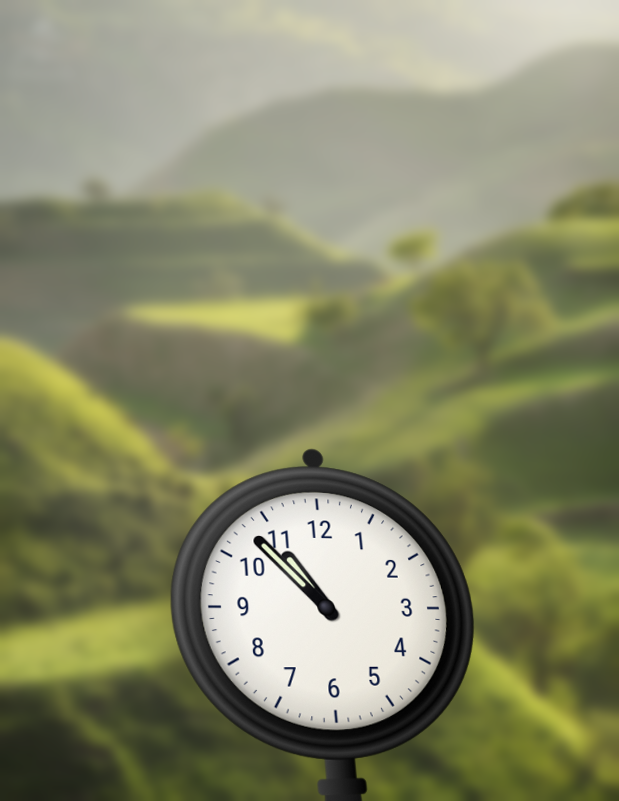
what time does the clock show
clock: 10:53
